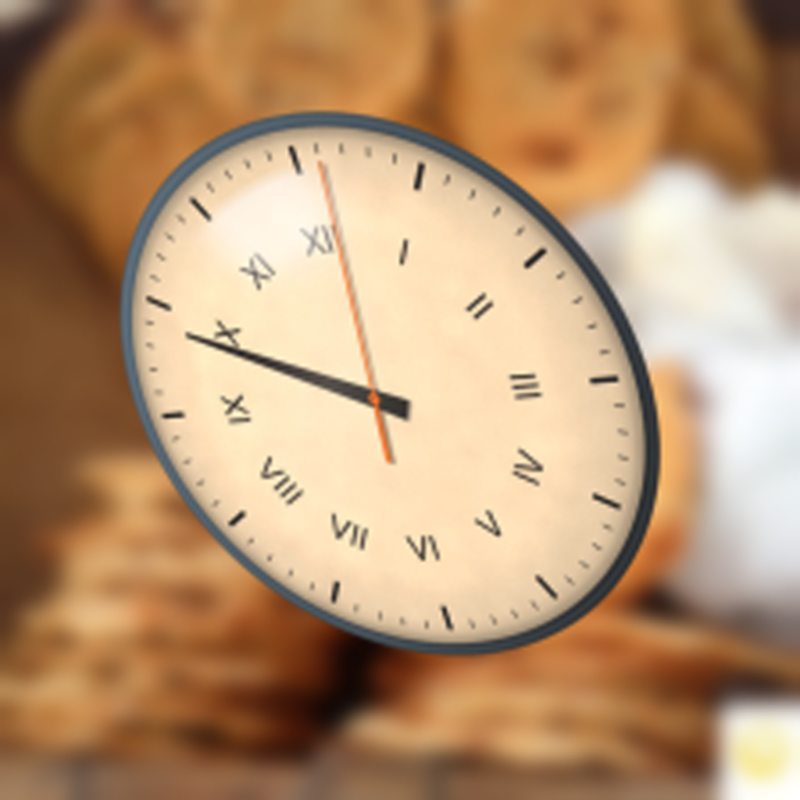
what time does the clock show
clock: 9:49:01
